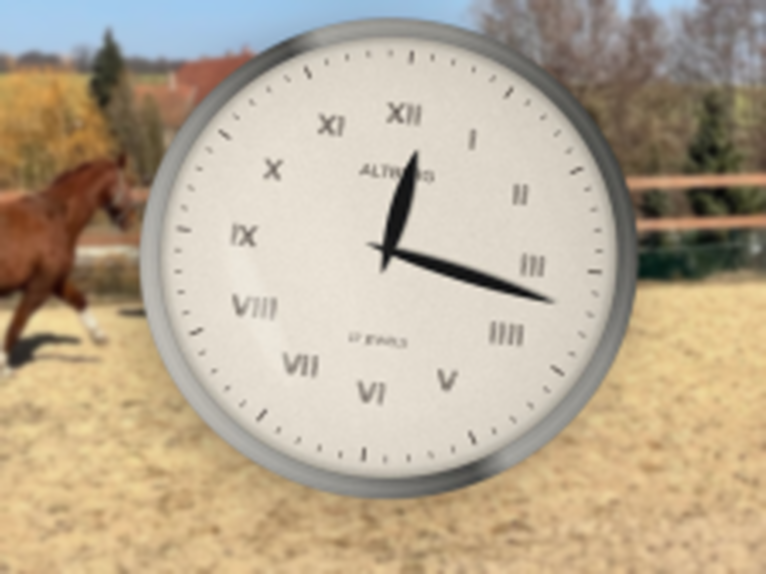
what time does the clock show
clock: 12:17
